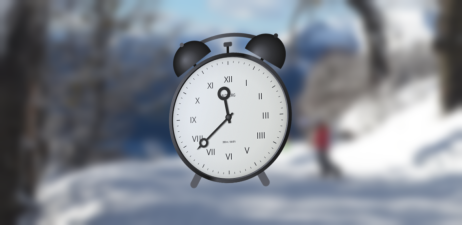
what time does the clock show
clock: 11:38
